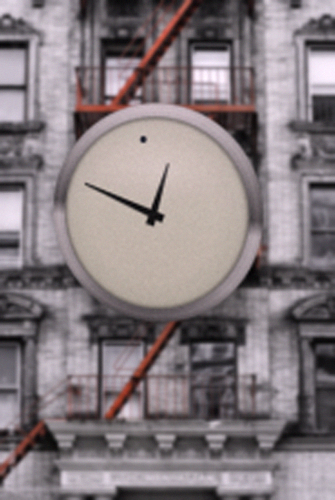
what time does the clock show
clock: 12:50
